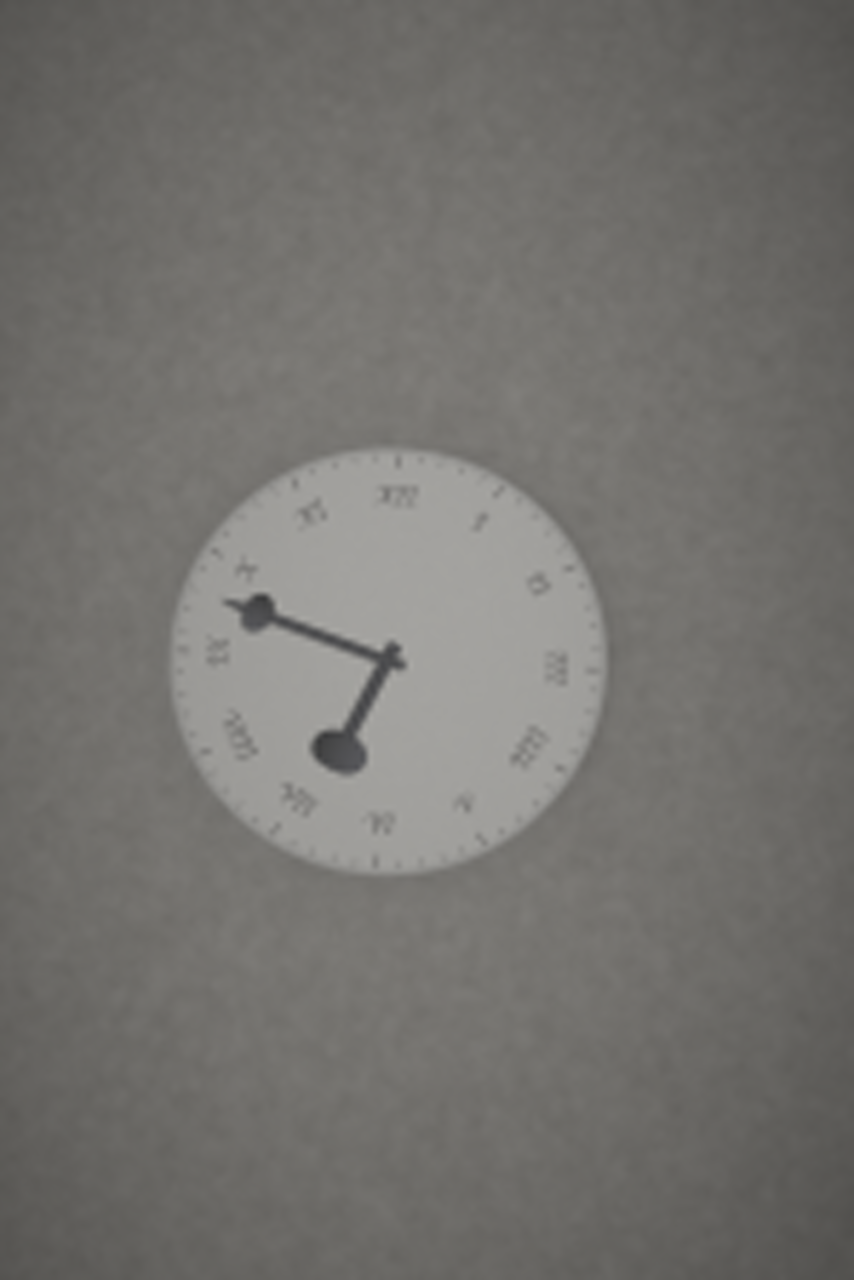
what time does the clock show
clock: 6:48
